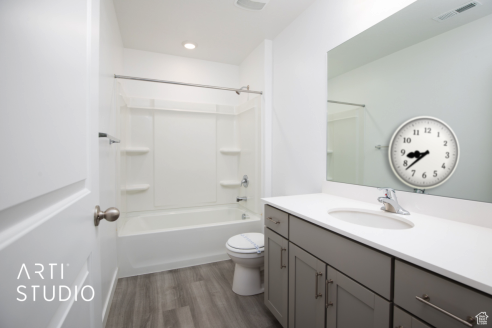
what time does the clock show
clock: 8:38
